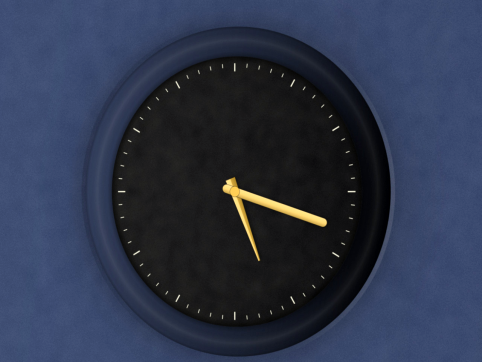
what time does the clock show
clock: 5:18
